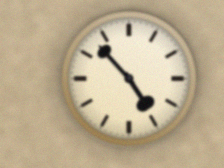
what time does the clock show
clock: 4:53
